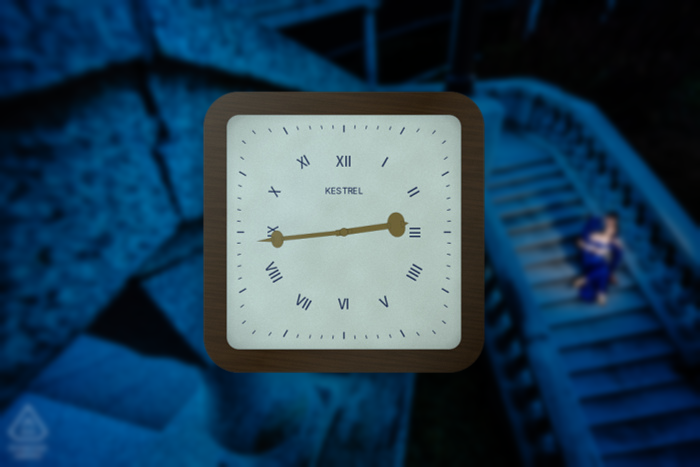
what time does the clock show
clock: 2:44
